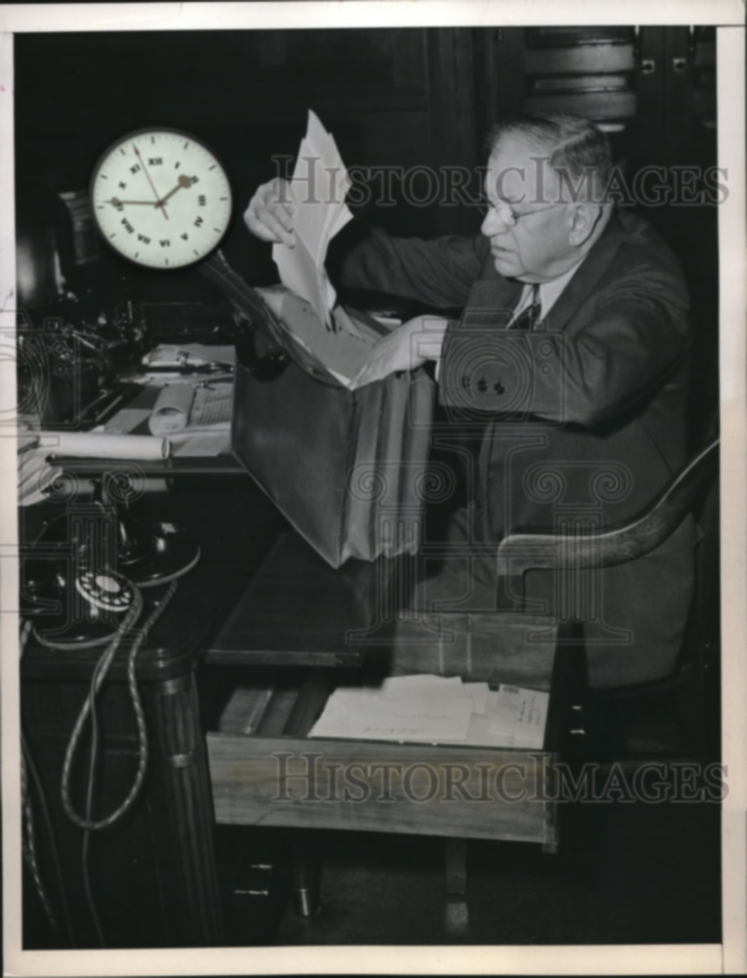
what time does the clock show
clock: 1:45:57
